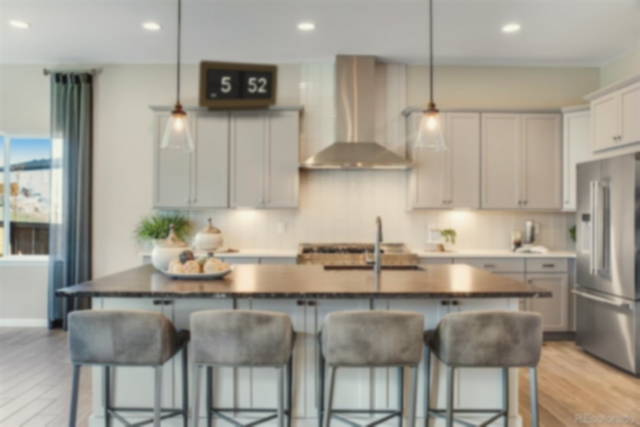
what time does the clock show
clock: 5:52
